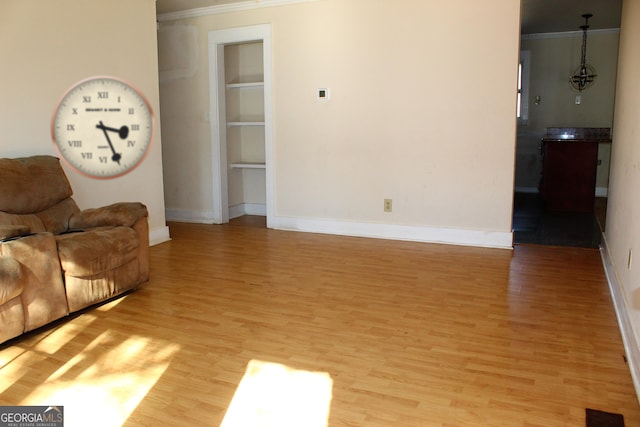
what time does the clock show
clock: 3:26
